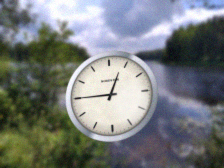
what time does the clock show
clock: 12:45
